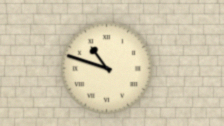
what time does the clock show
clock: 10:48
